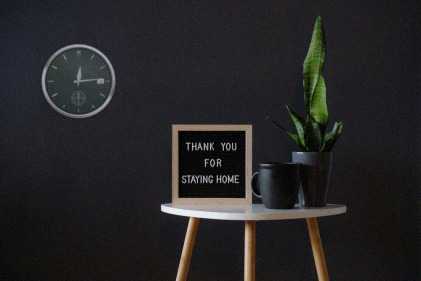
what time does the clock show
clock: 12:14
